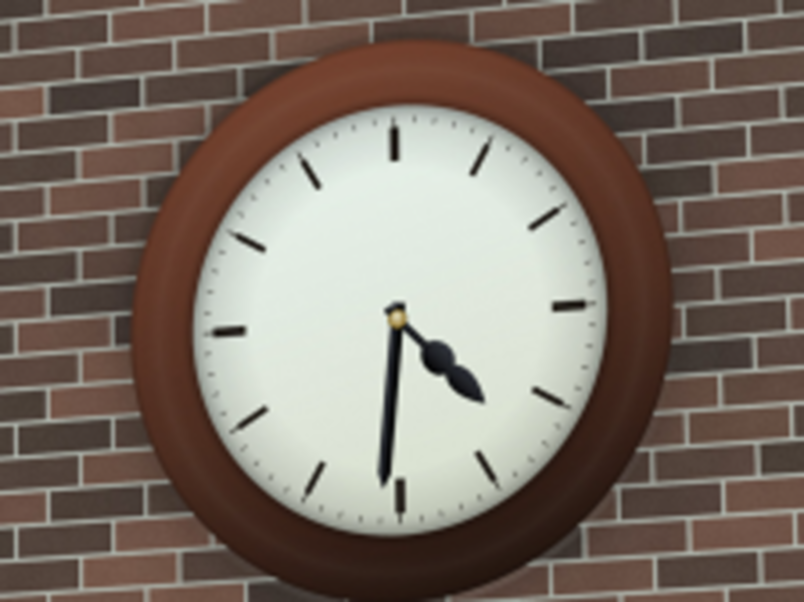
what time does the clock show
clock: 4:31
